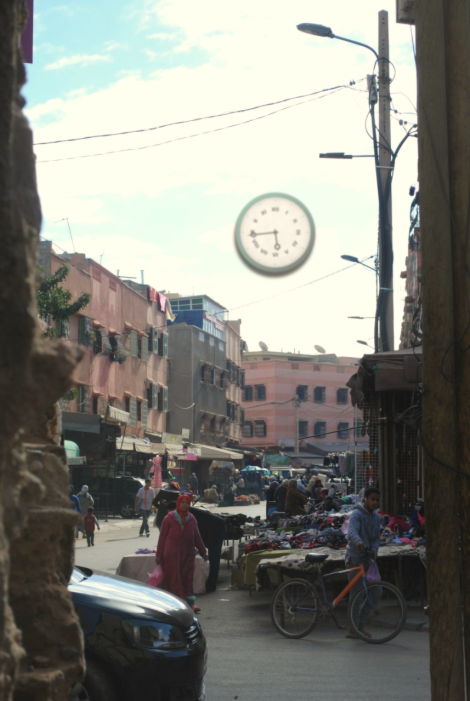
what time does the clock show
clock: 5:44
